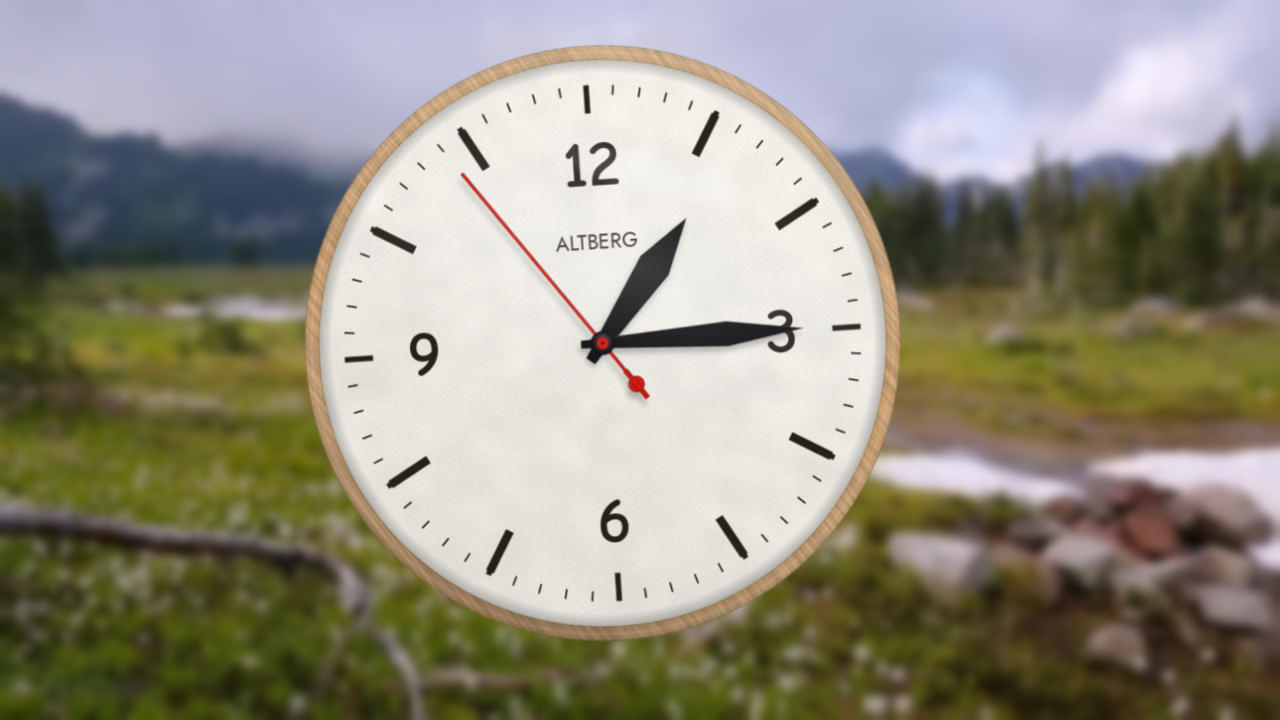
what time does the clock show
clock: 1:14:54
